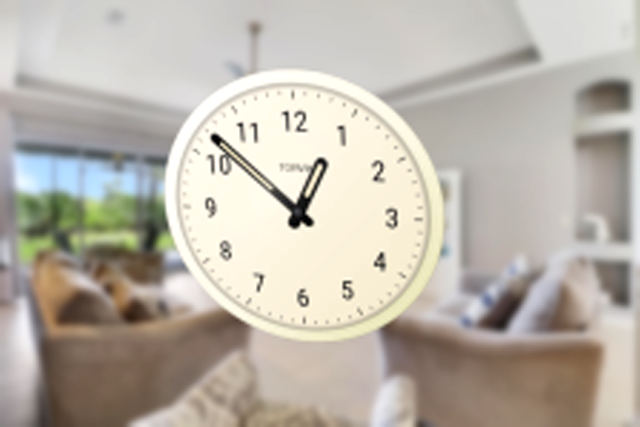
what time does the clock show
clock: 12:52
